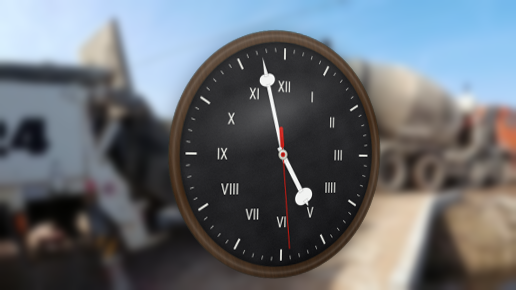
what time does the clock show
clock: 4:57:29
